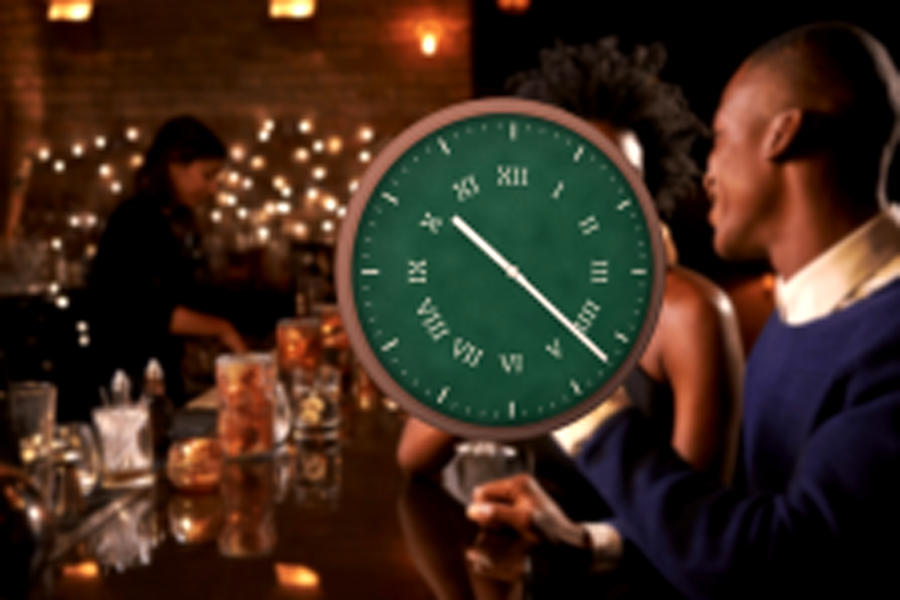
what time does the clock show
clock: 10:22
